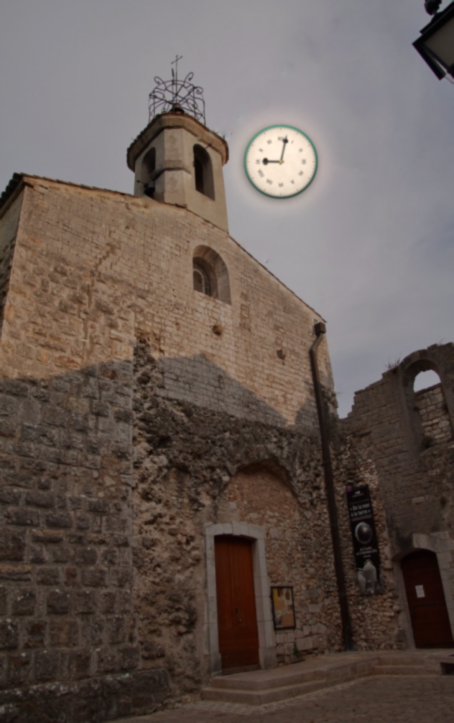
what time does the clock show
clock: 9:02
